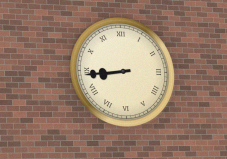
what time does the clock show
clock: 8:44
